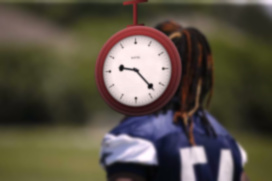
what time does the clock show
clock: 9:23
